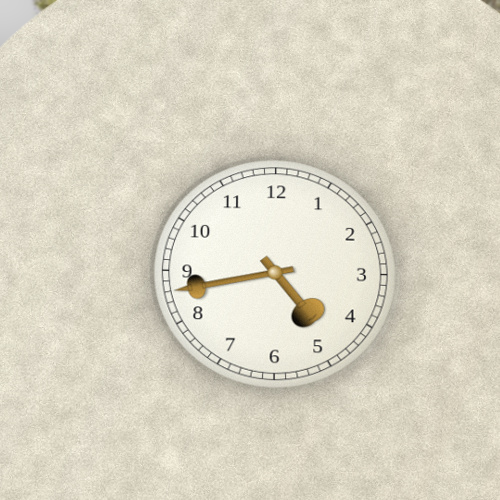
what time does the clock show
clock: 4:43
